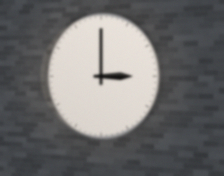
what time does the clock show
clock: 3:00
